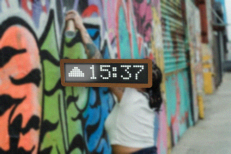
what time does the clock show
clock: 15:37
